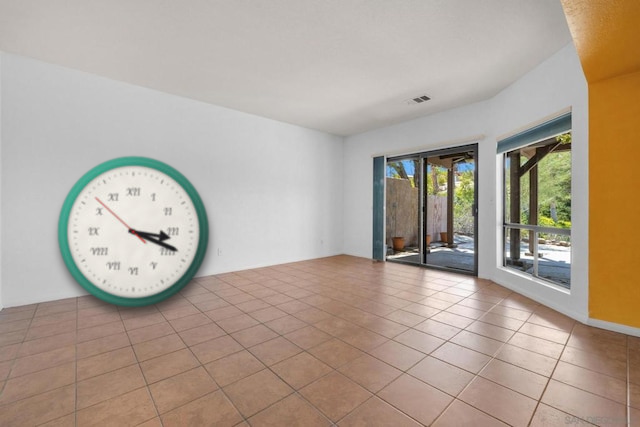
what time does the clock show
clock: 3:18:52
